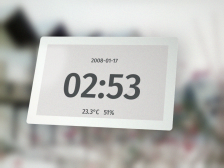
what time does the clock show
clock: 2:53
